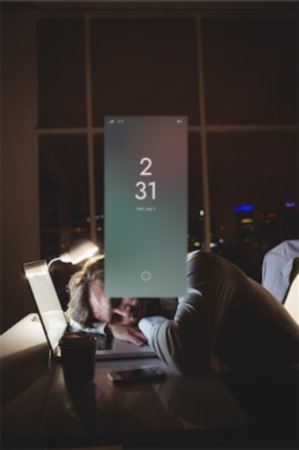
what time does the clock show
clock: 2:31
